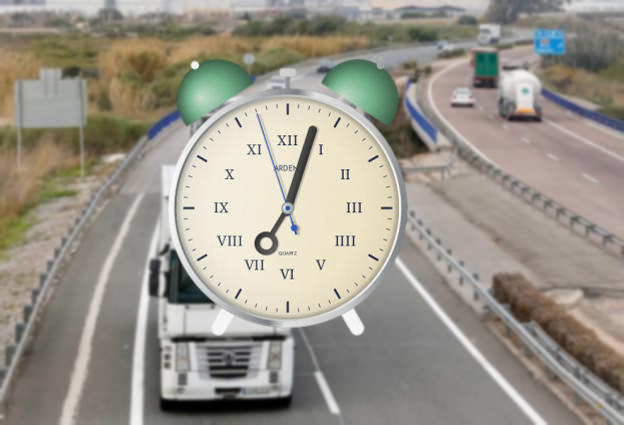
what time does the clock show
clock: 7:02:57
